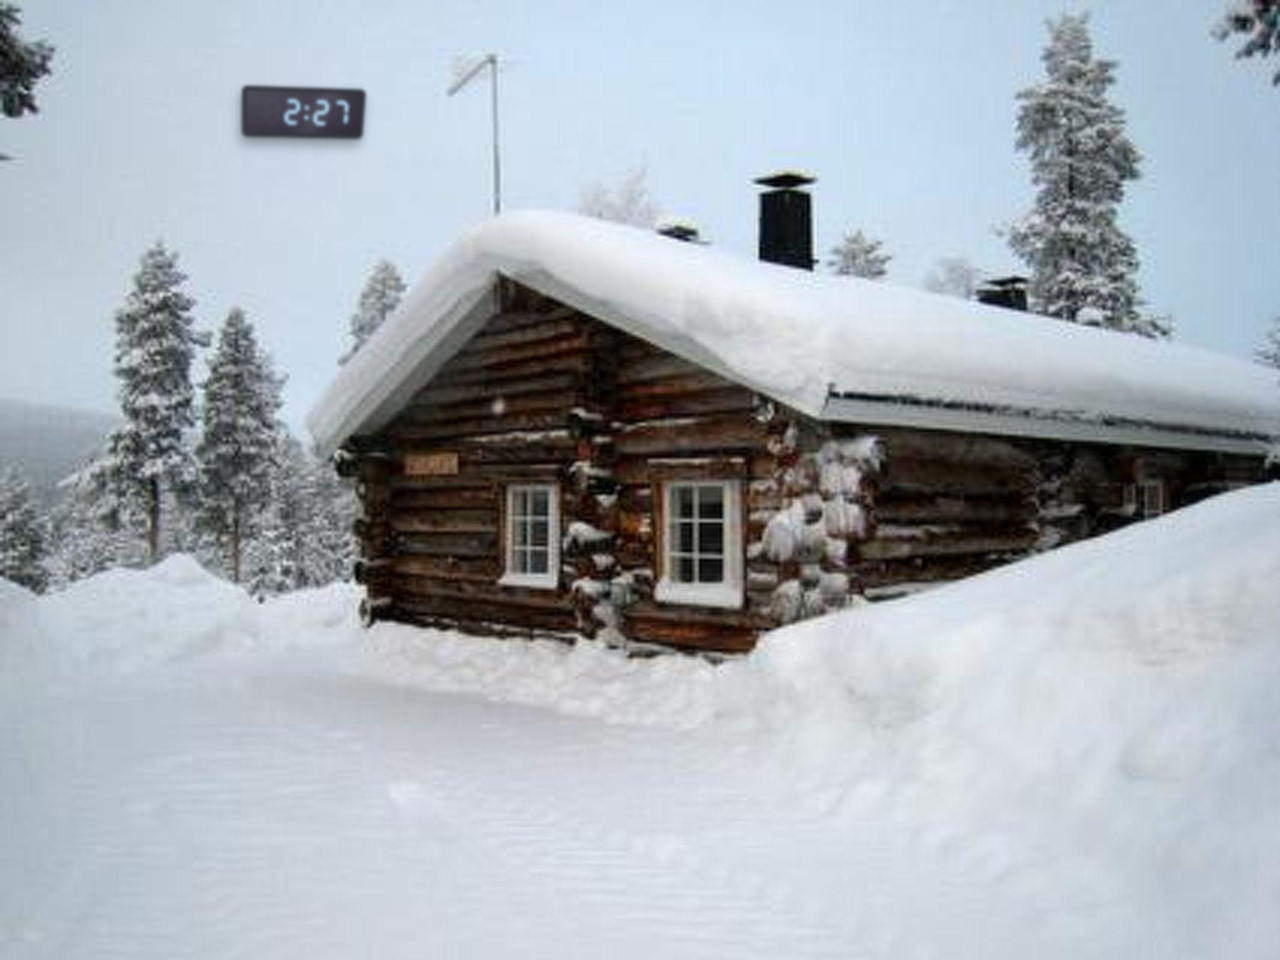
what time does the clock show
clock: 2:27
